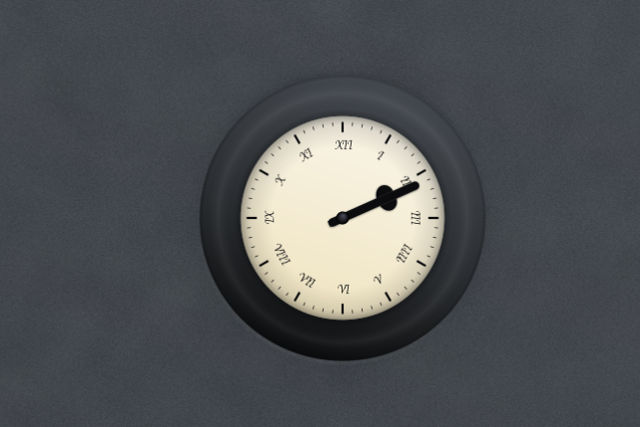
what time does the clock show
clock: 2:11
